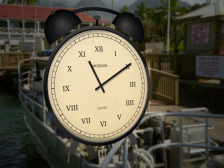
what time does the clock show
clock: 11:10
